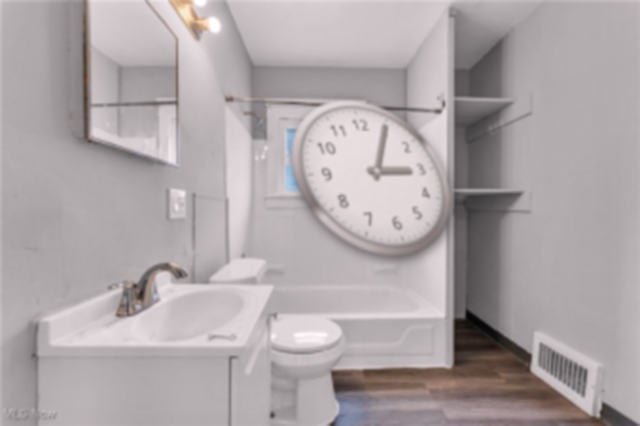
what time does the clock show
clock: 3:05
